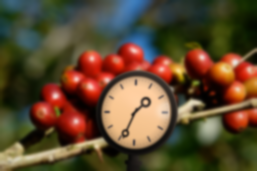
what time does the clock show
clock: 1:34
